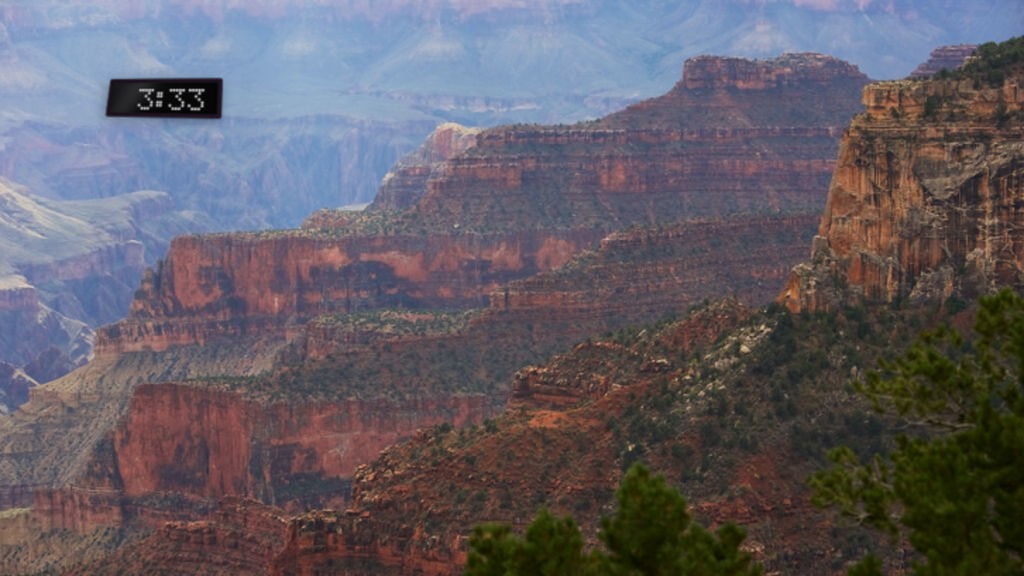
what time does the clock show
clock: 3:33
